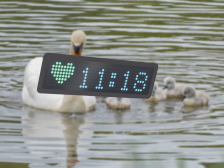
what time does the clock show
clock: 11:18
